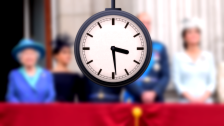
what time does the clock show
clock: 3:29
